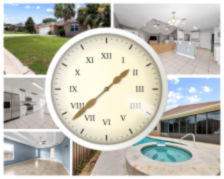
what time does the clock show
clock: 1:38
